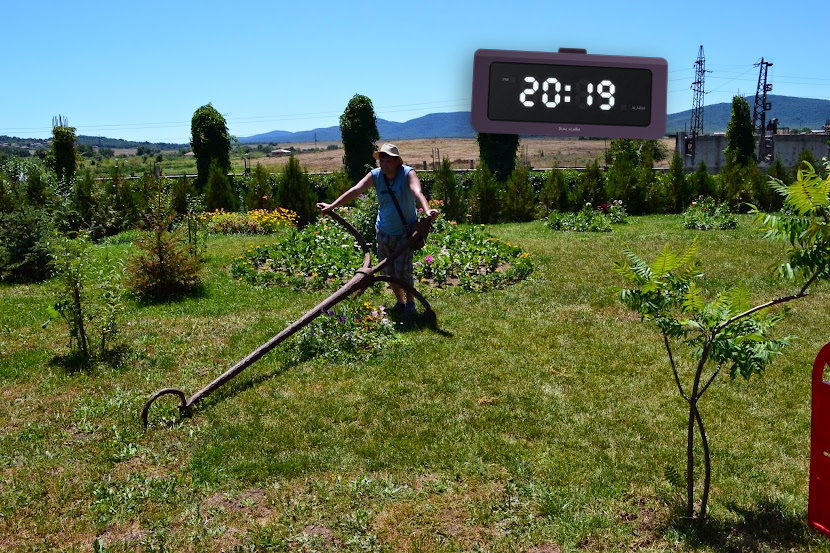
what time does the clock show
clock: 20:19
